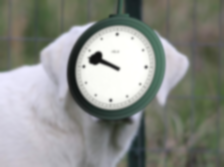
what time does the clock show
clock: 9:48
